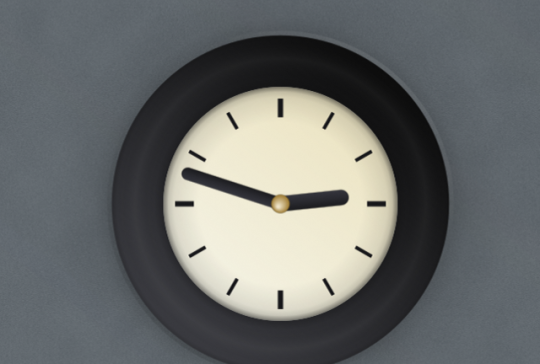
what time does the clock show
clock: 2:48
